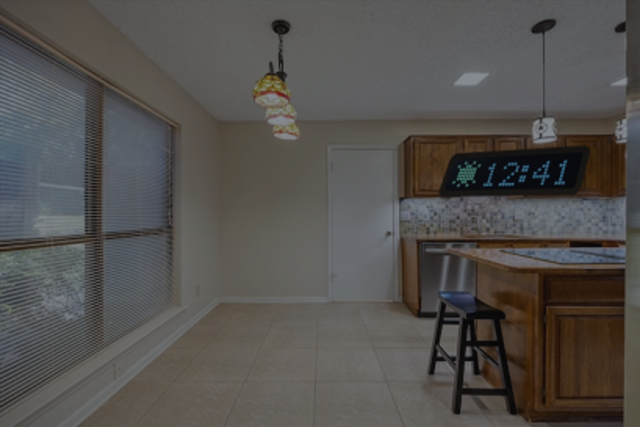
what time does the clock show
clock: 12:41
